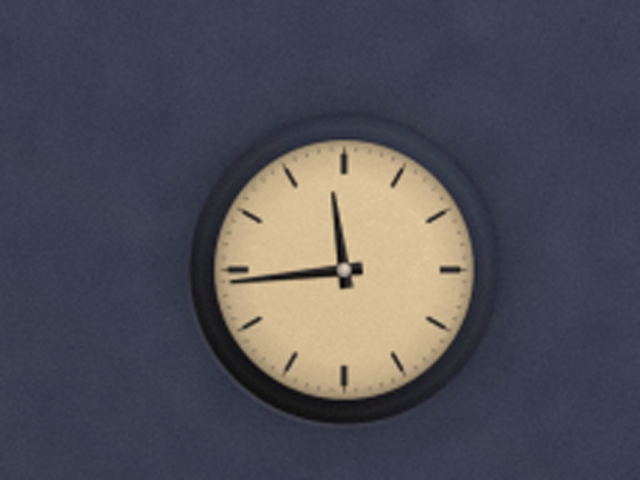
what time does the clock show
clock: 11:44
